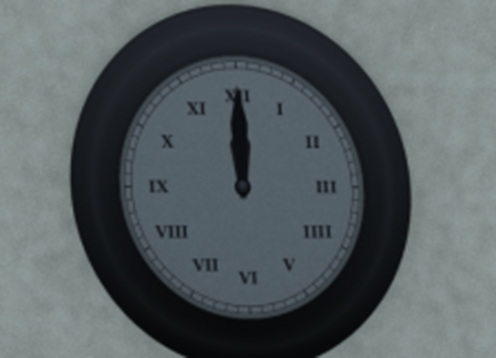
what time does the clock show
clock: 12:00
